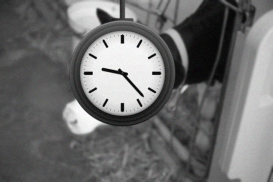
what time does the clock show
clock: 9:23
